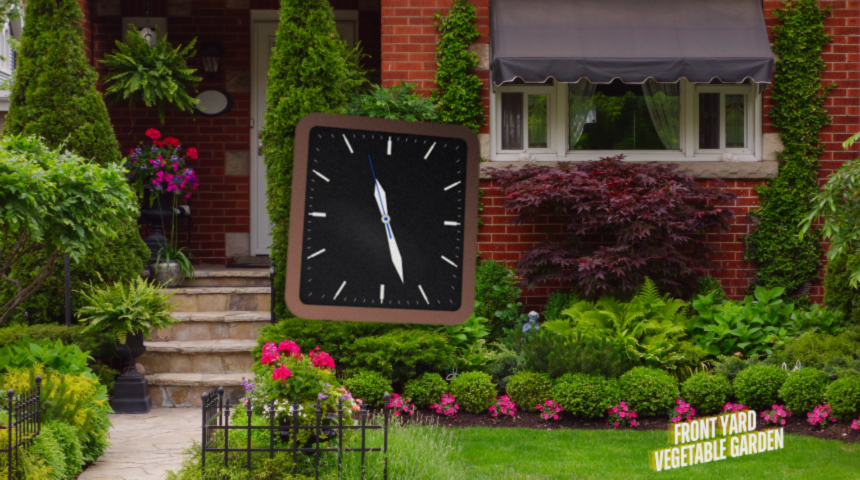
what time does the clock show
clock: 11:26:57
